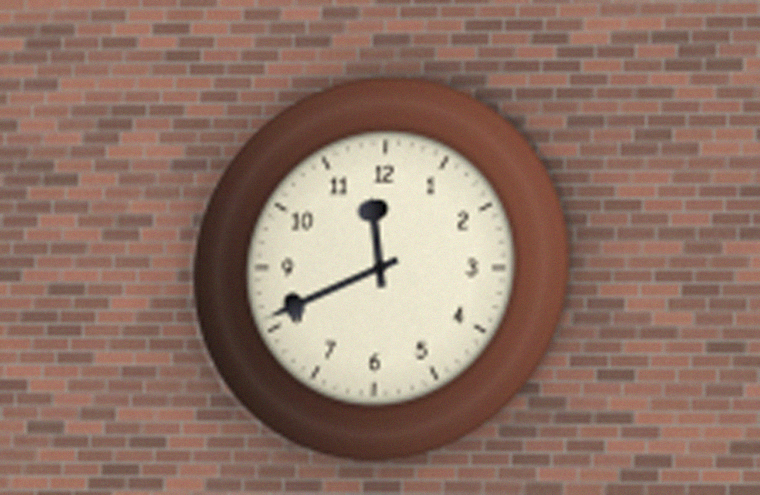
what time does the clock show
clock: 11:41
